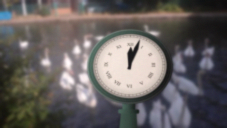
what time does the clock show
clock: 12:03
